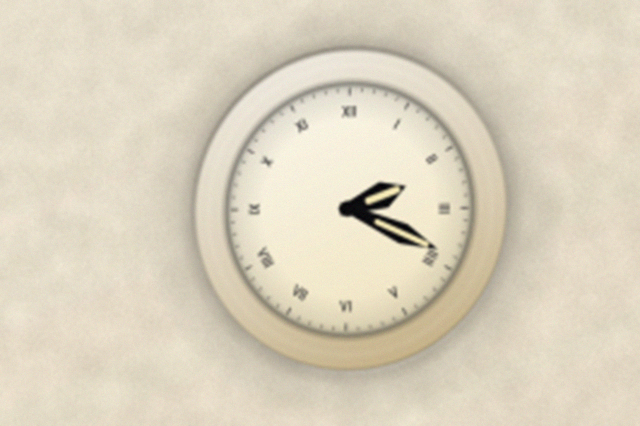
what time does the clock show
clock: 2:19
